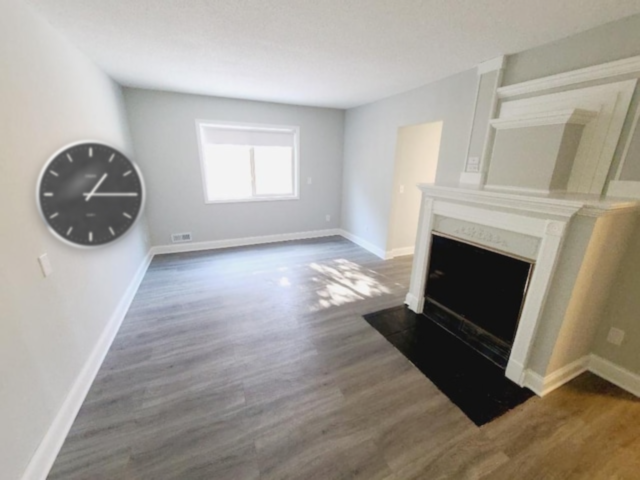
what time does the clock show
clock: 1:15
